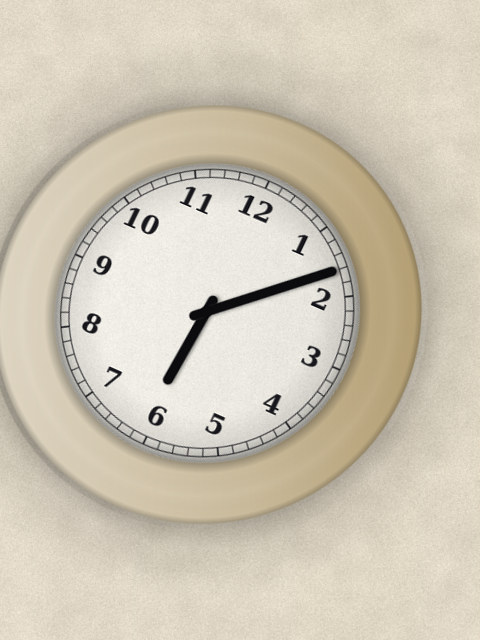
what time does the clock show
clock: 6:08
